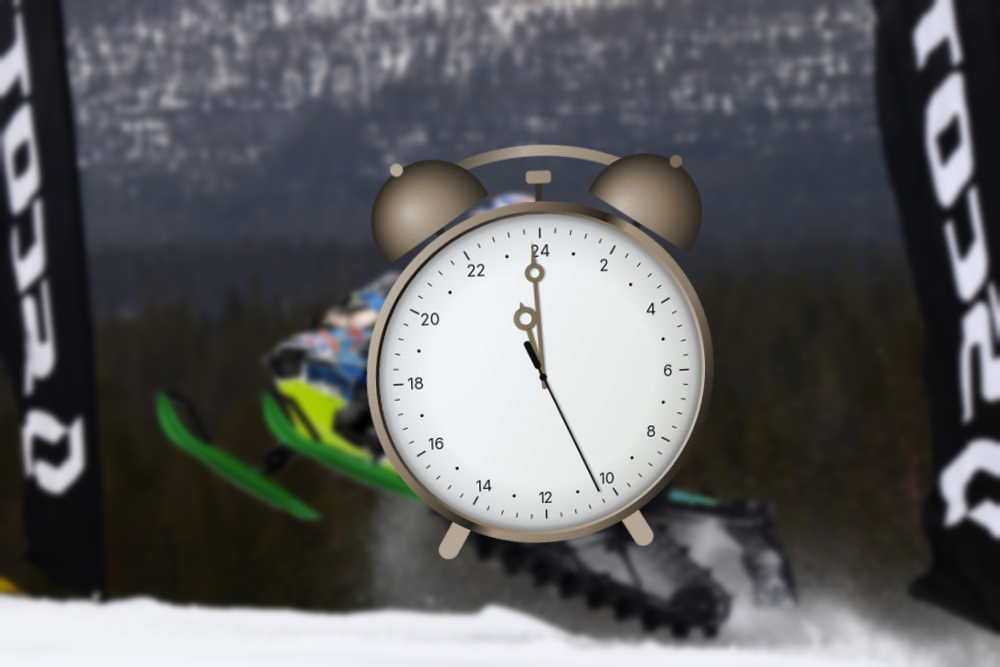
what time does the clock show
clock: 22:59:26
